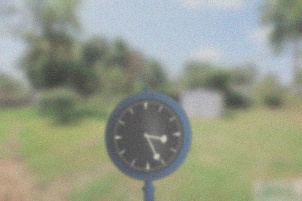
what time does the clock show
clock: 3:26
